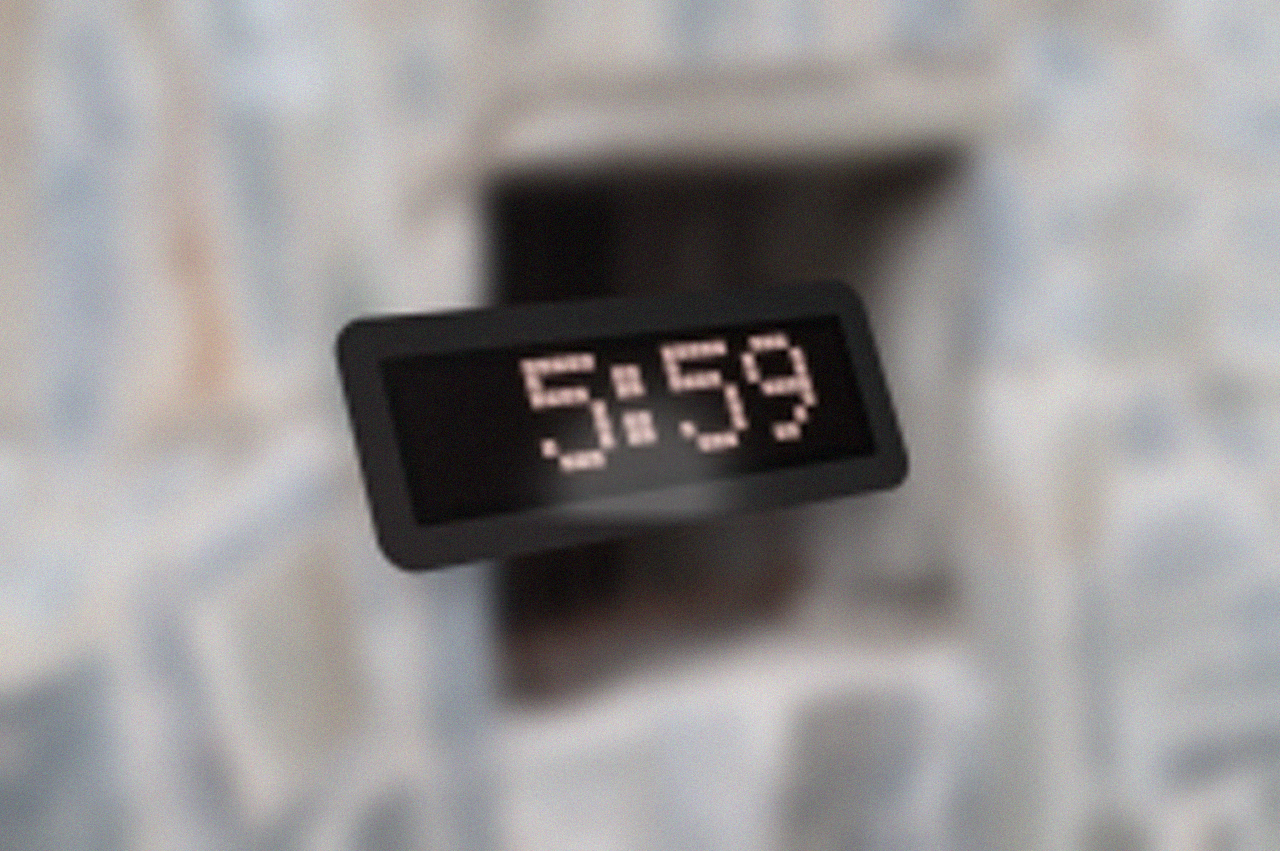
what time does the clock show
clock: 5:59
